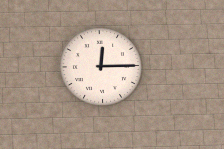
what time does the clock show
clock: 12:15
